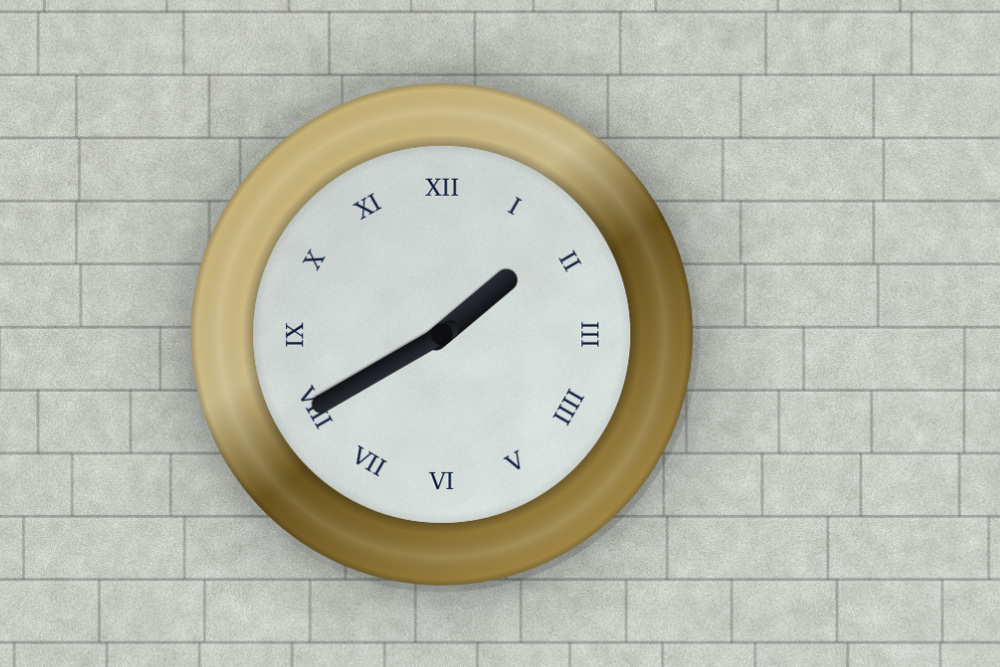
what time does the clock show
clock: 1:40
